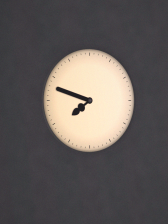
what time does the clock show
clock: 7:48
